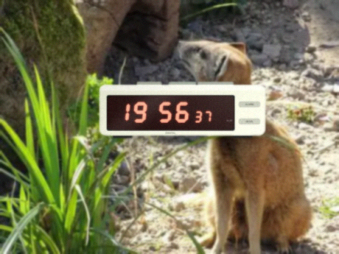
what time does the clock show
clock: 19:56:37
